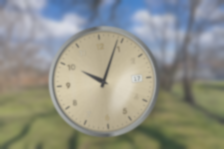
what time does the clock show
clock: 10:04
